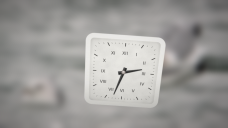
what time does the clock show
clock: 2:33
